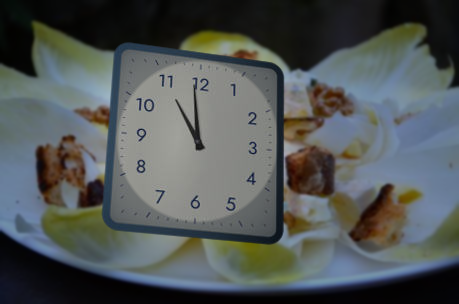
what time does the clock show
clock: 10:59
